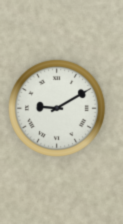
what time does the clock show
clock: 9:10
